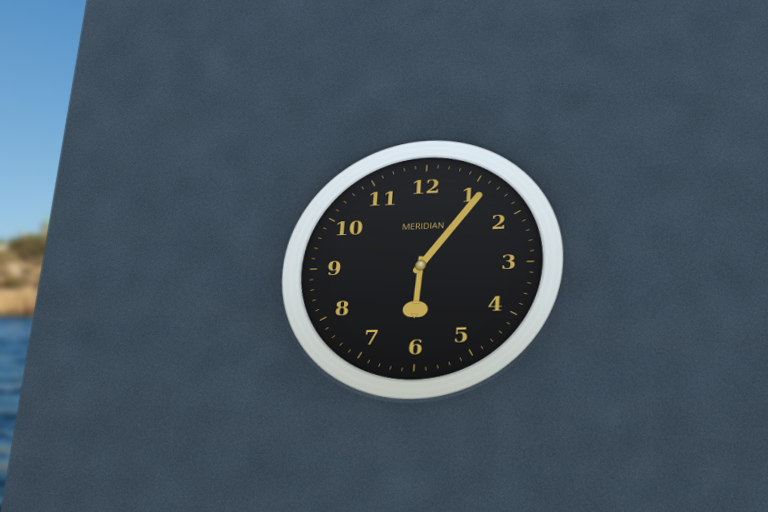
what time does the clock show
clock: 6:06
